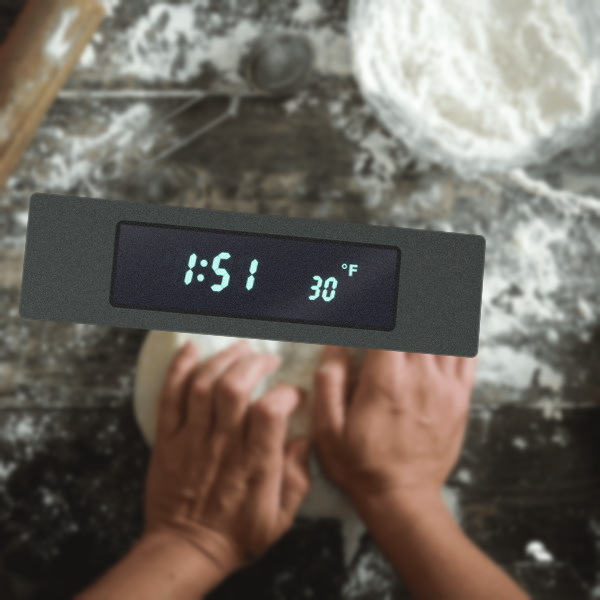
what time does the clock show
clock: 1:51
